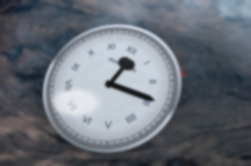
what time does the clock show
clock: 12:14
